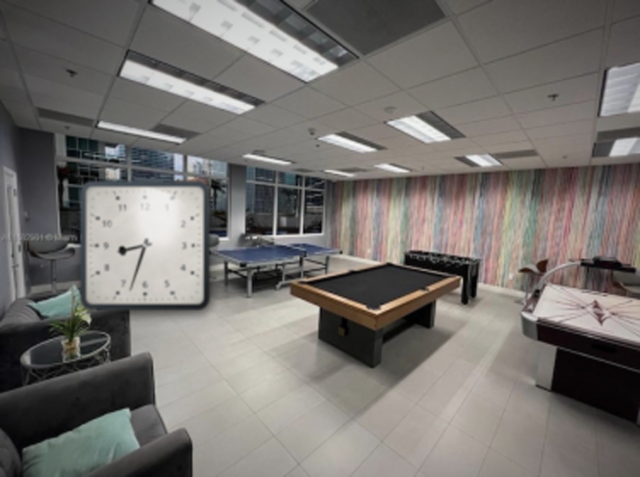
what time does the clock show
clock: 8:33
